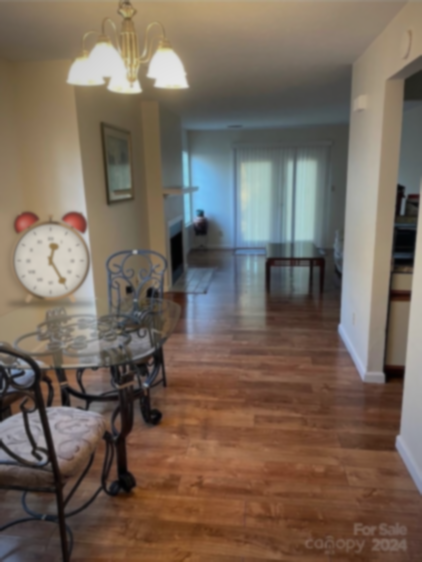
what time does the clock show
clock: 12:25
